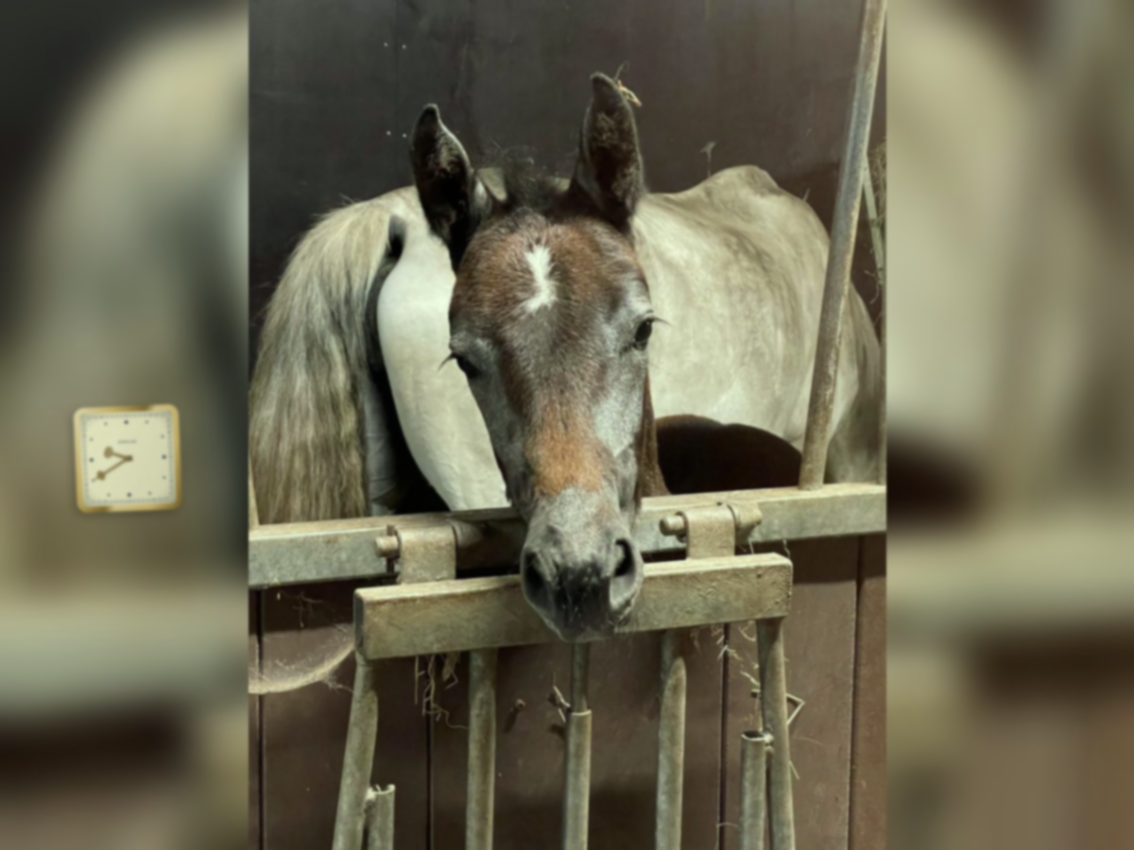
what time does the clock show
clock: 9:40
